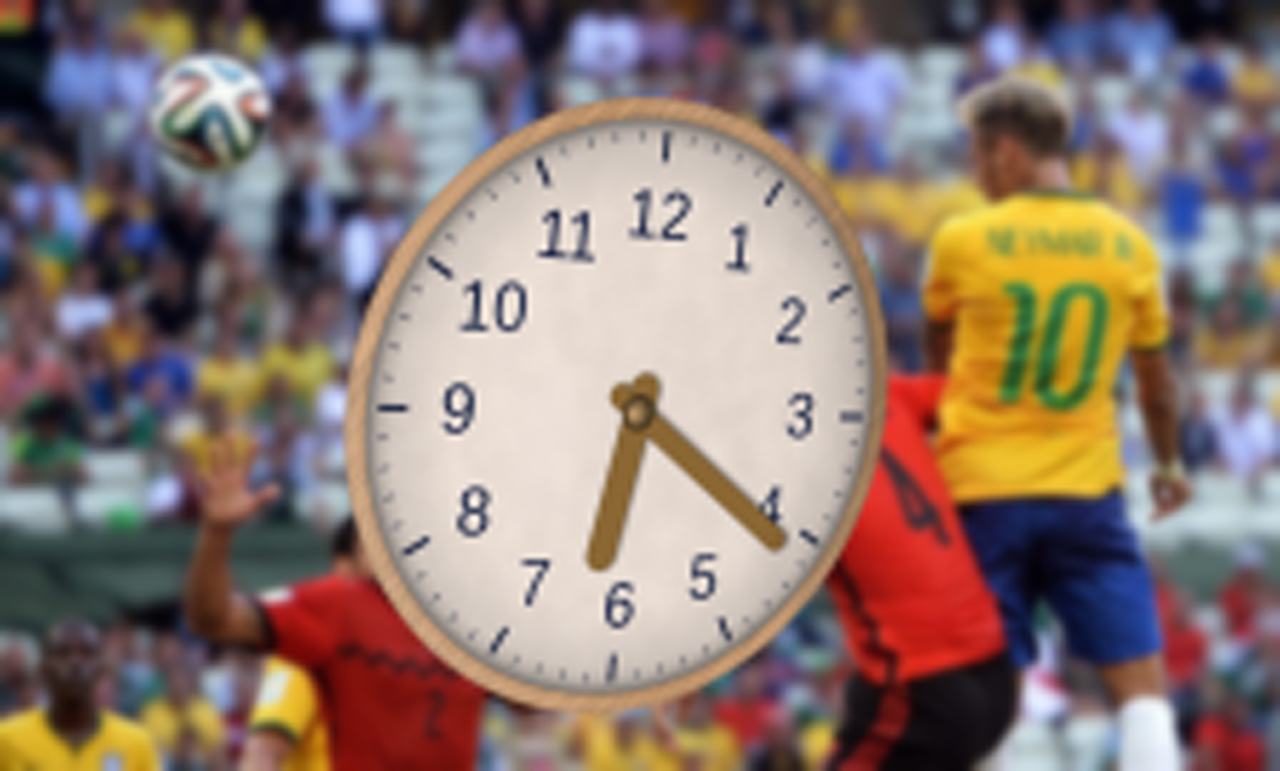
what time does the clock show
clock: 6:21
